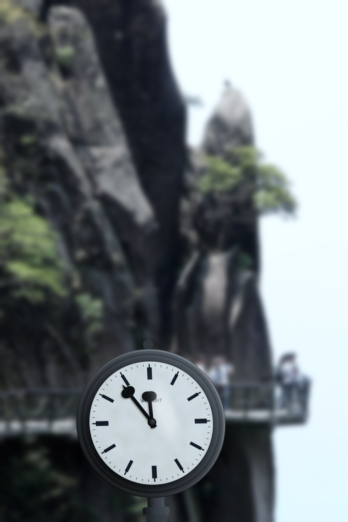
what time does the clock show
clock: 11:54
